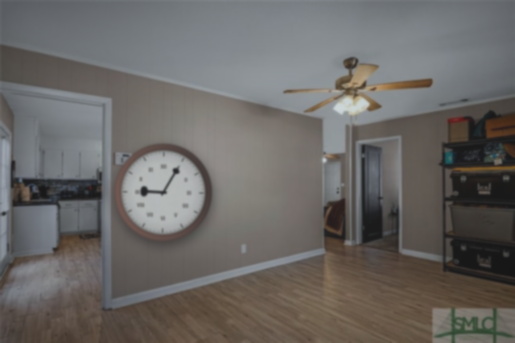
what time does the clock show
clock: 9:05
